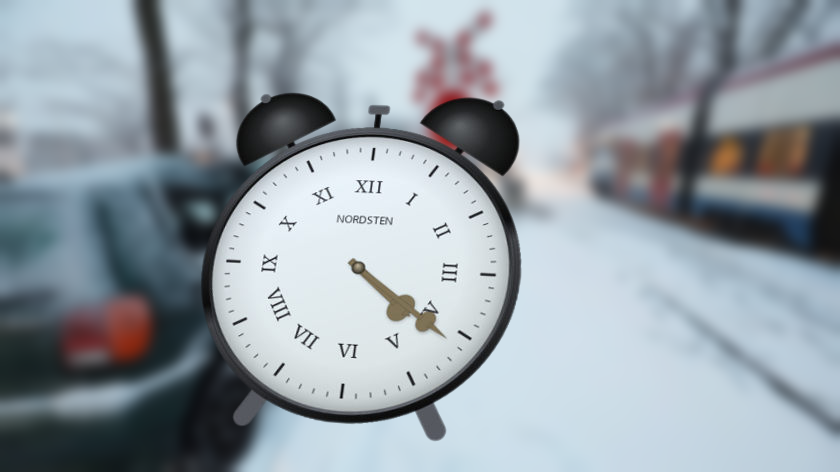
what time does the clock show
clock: 4:21
